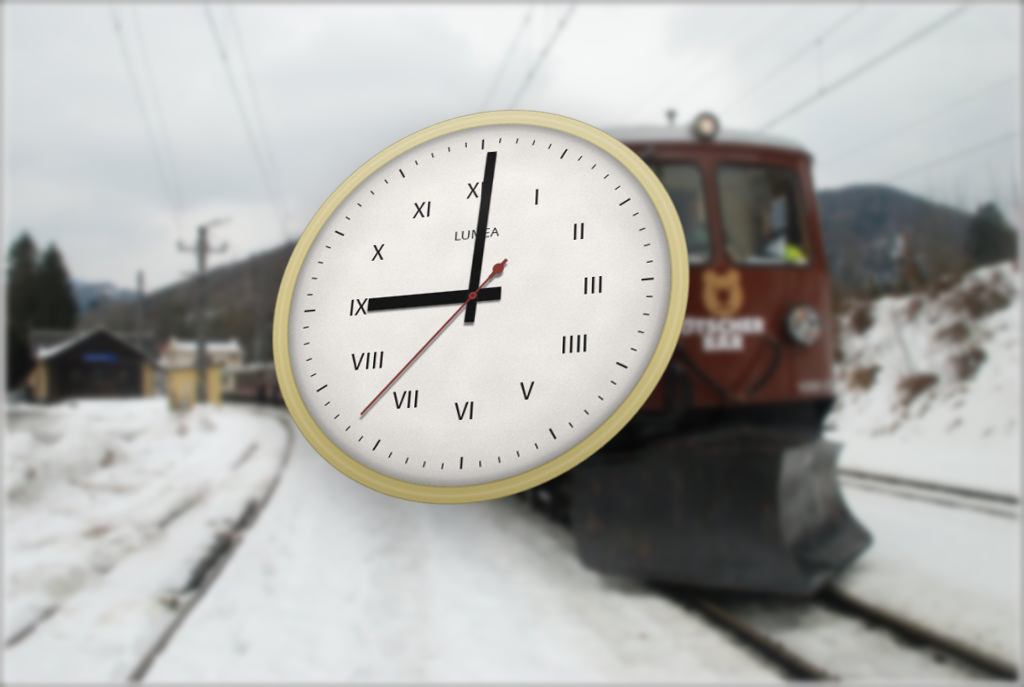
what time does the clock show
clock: 9:00:37
